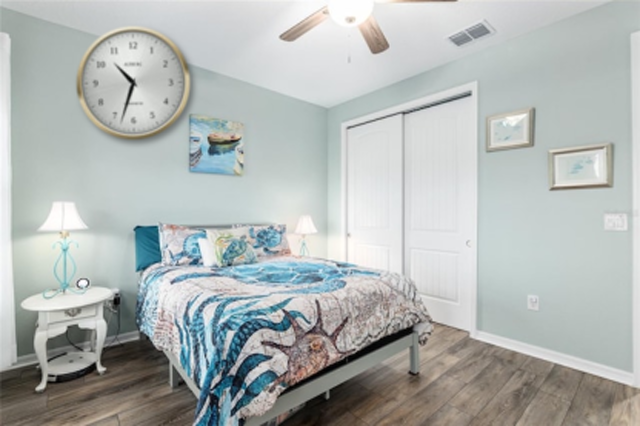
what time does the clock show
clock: 10:33
